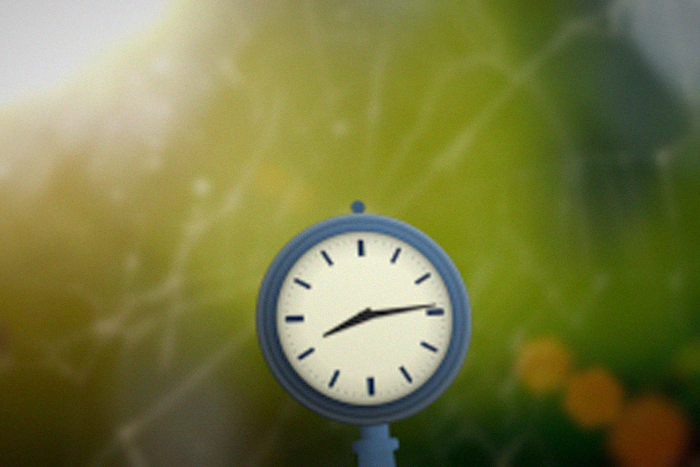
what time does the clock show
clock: 8:14
